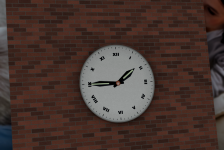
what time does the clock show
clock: 1:45
